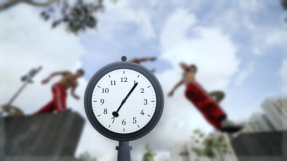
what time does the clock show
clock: 7:06
